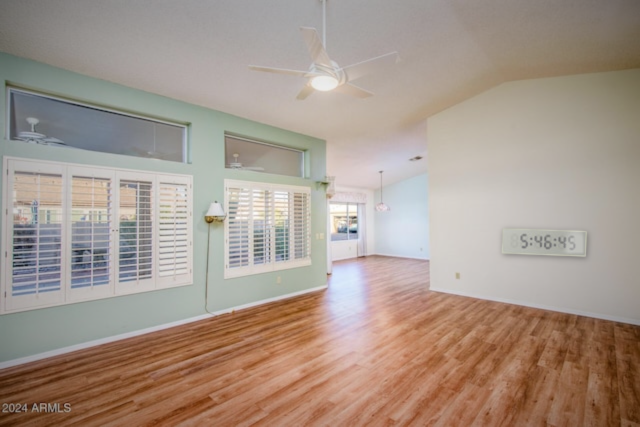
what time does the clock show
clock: 5:46:45
